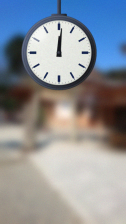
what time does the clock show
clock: 12:01
